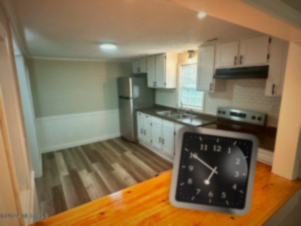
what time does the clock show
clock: 6:50
